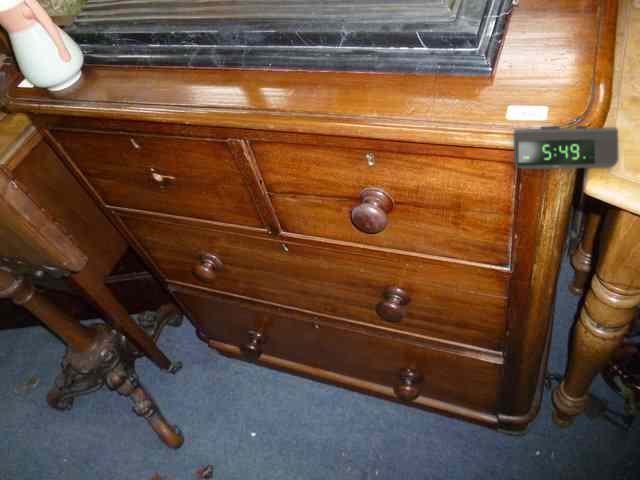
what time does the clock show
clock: 5:49
